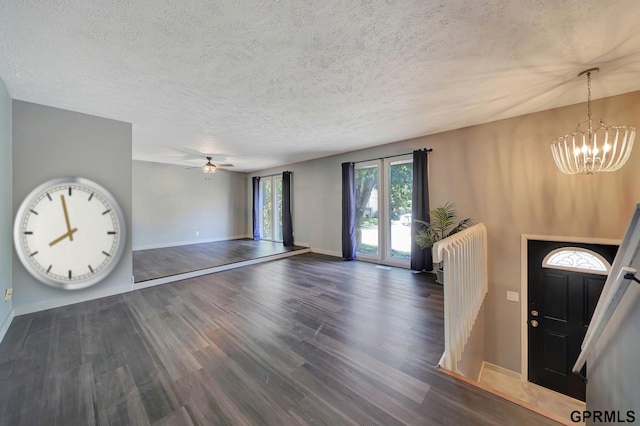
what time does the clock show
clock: 7:58
